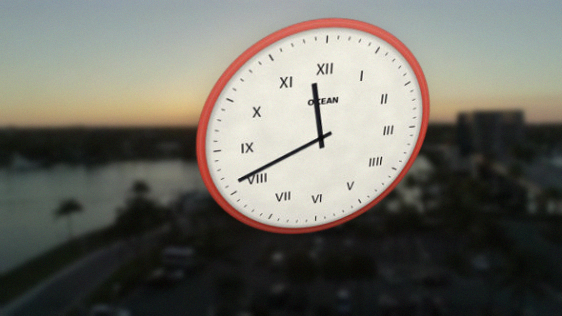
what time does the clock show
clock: 11:41
